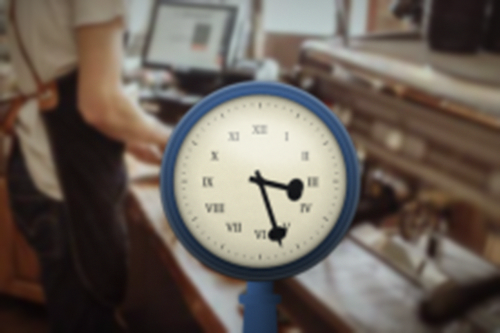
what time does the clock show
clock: 3:27
